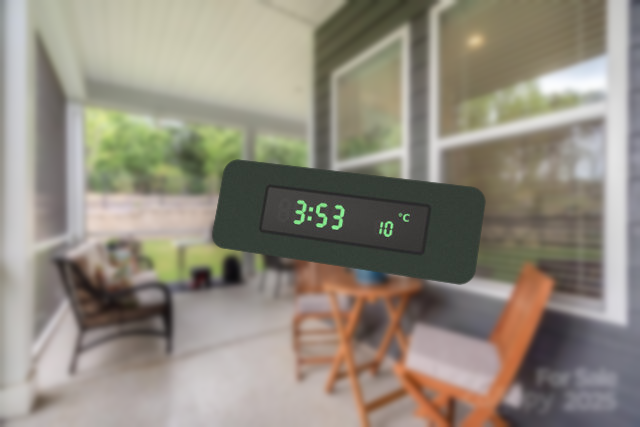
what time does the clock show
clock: 3:53
